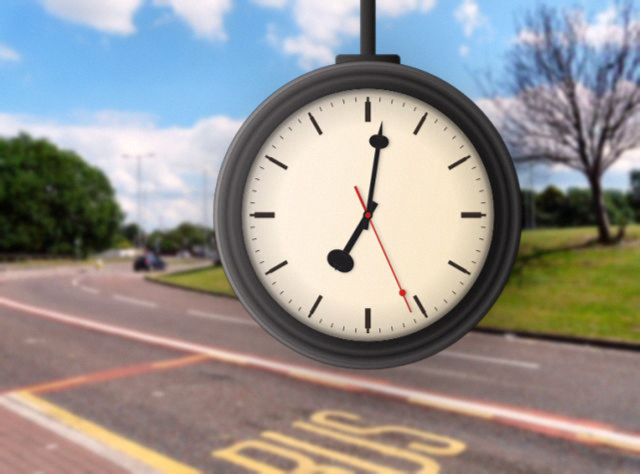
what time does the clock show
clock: 7:01:26
